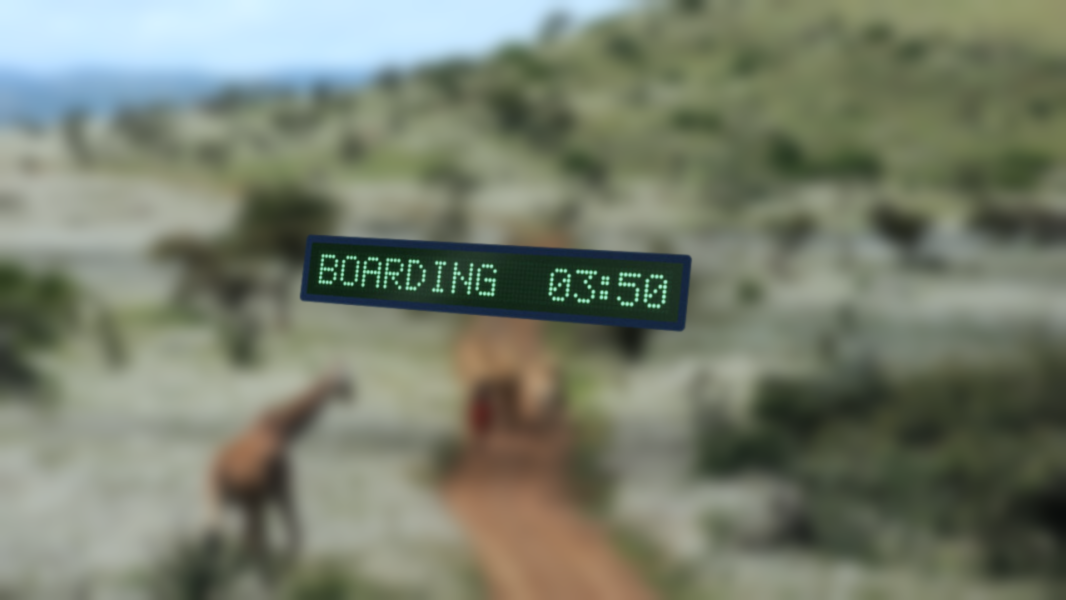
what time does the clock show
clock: 3:50
